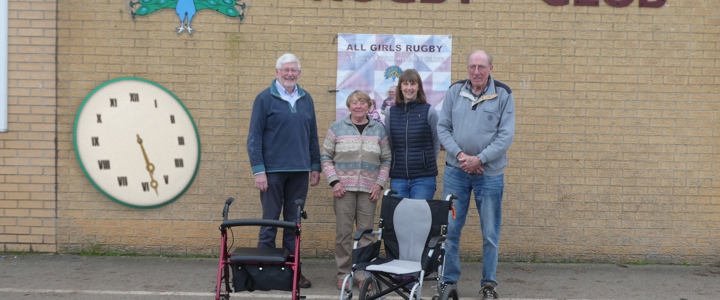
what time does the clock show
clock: 5:28
